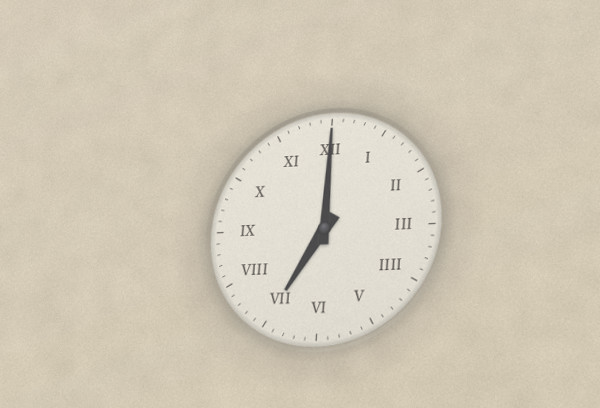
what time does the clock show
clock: 7:00
